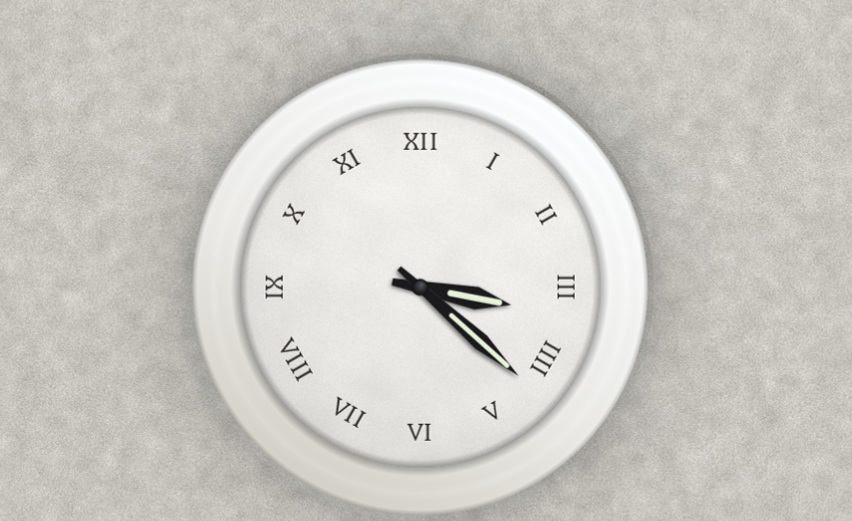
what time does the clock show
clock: 3:22
